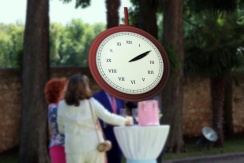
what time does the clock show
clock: 2:10
